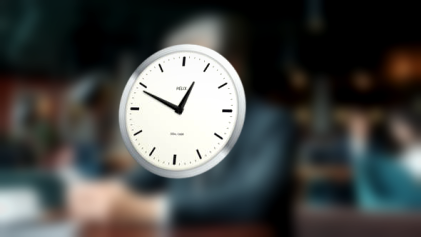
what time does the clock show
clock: 12:49
